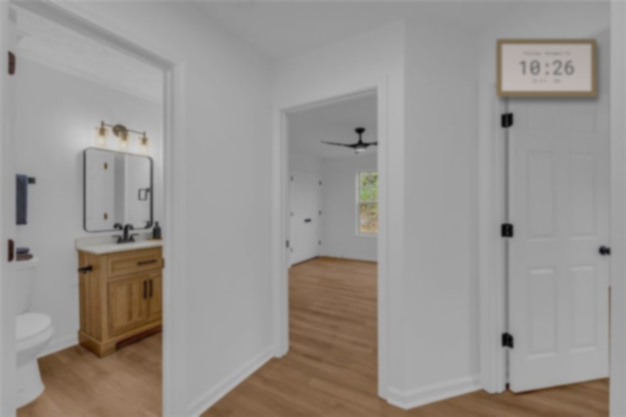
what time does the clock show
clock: 10:26
